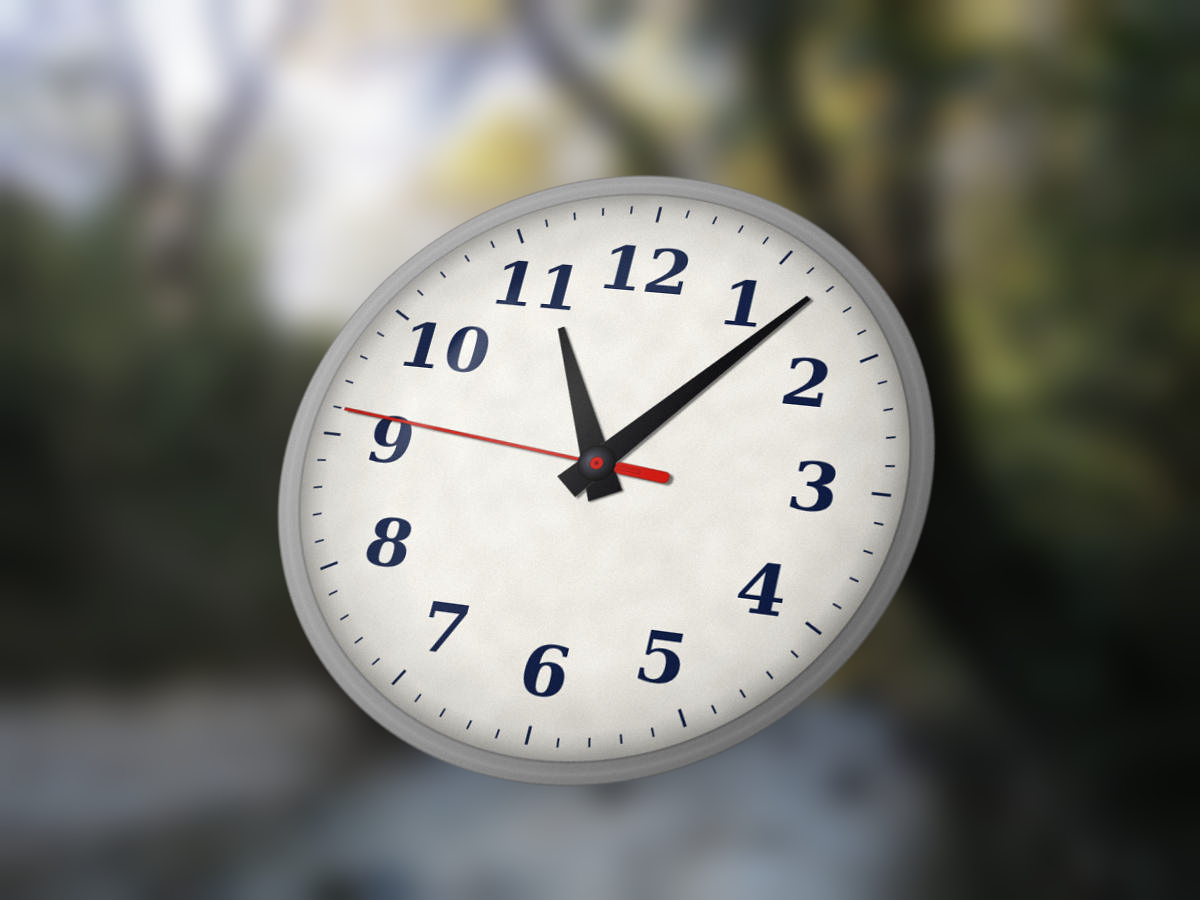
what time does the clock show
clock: 11:06:46
